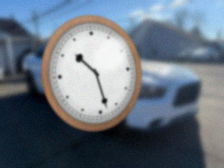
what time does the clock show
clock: 10:28
